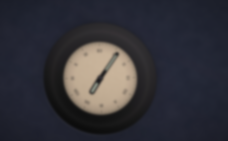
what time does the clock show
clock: 7:06
